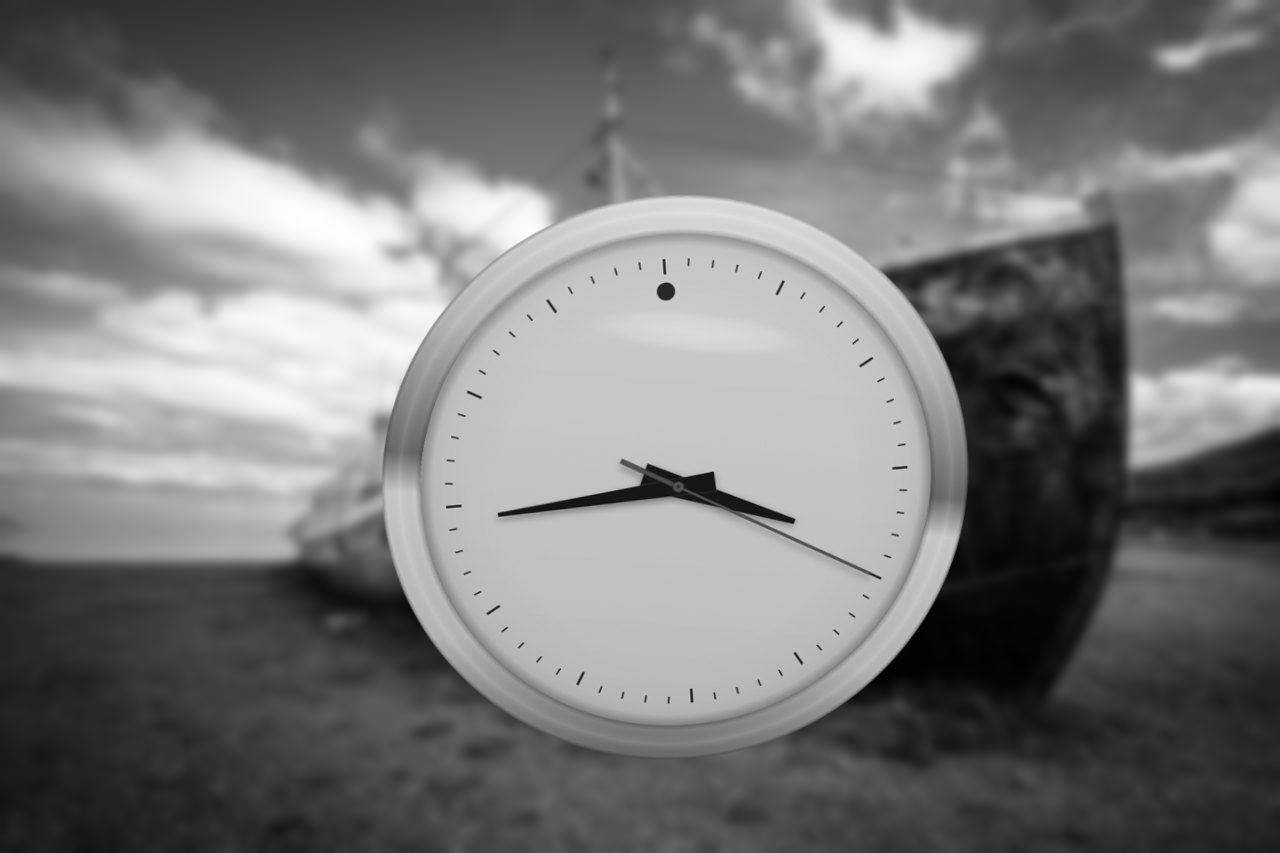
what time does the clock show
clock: 3:44:20
